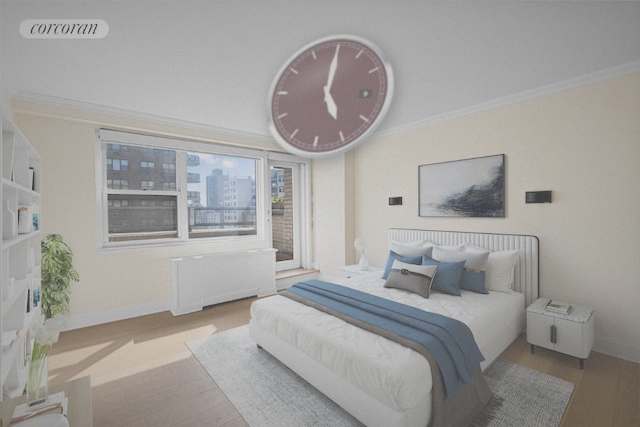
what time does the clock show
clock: 5:00
